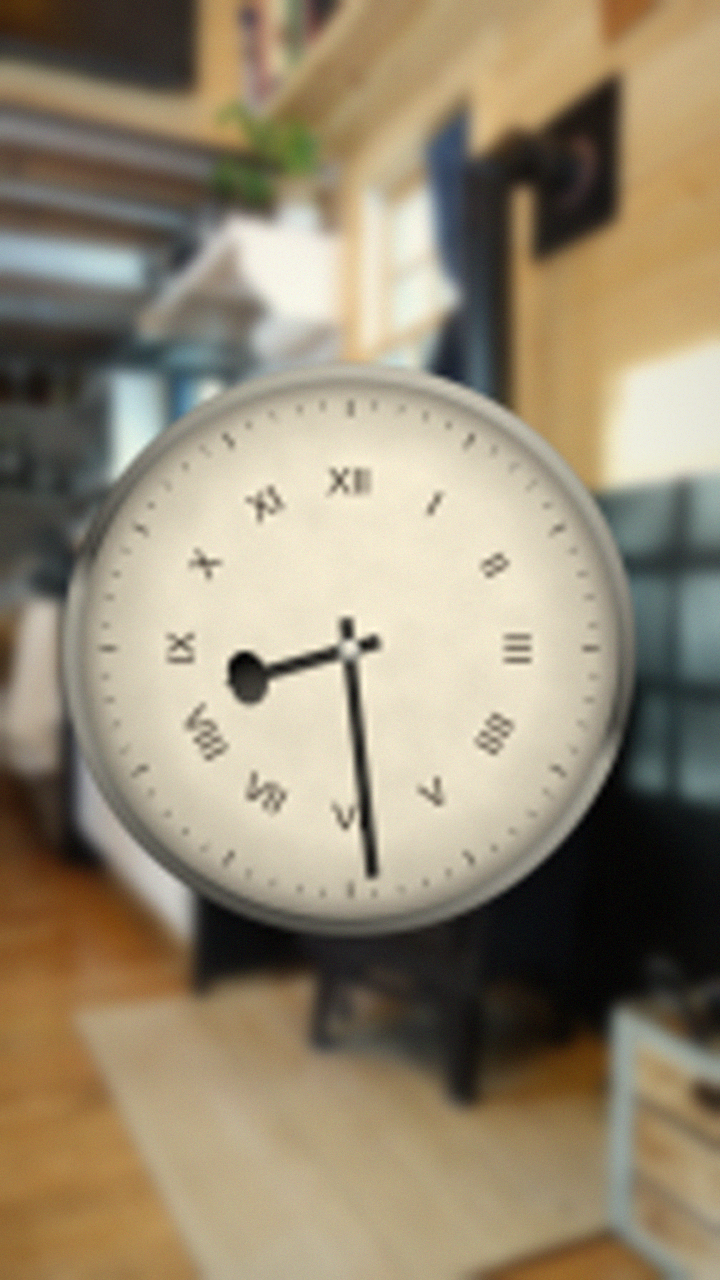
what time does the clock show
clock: 8:29
